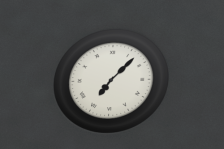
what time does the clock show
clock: 7:07
